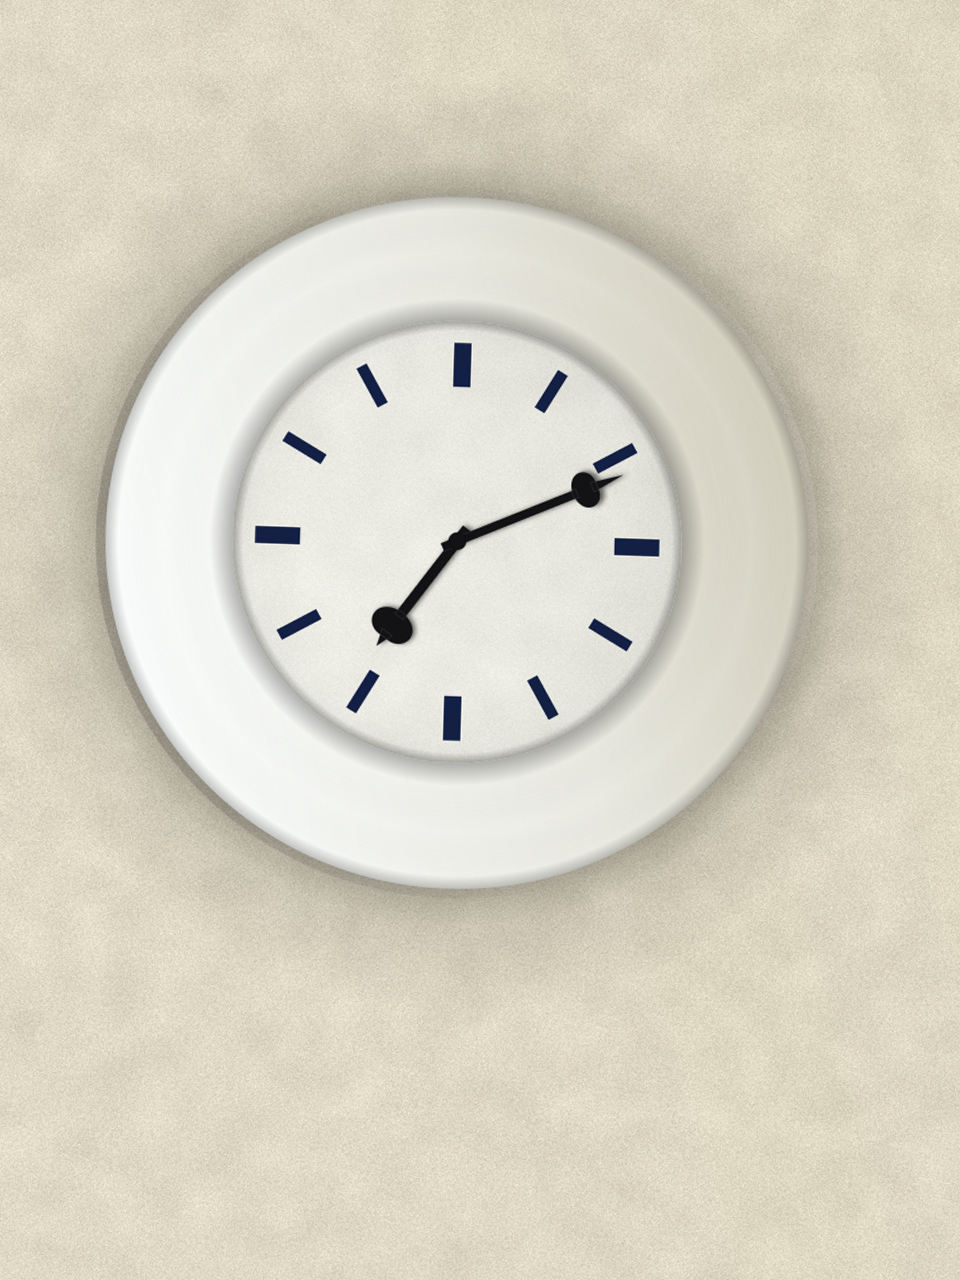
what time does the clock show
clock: 7:11
